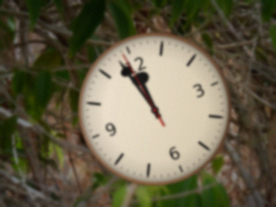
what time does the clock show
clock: 11:57:59
